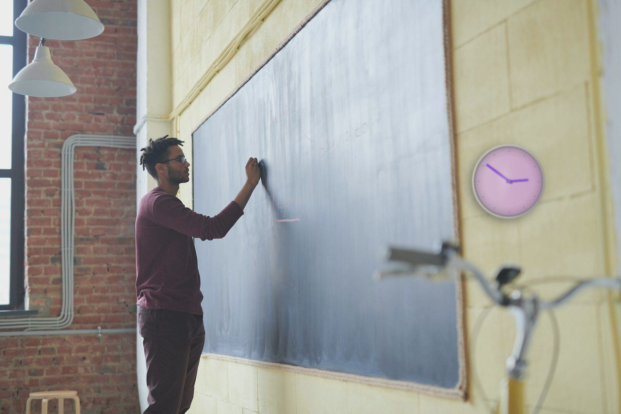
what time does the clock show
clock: 2:51
